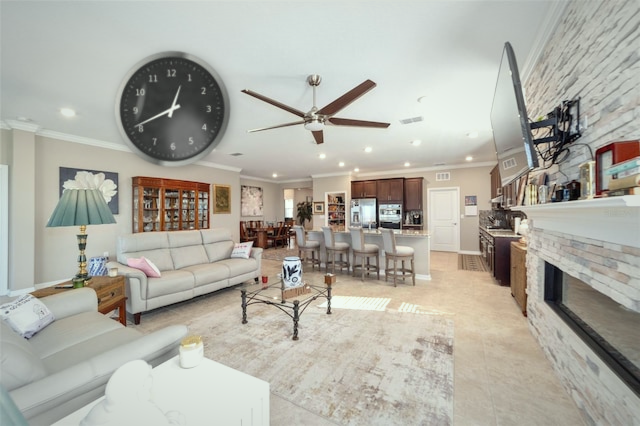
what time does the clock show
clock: 12:41
